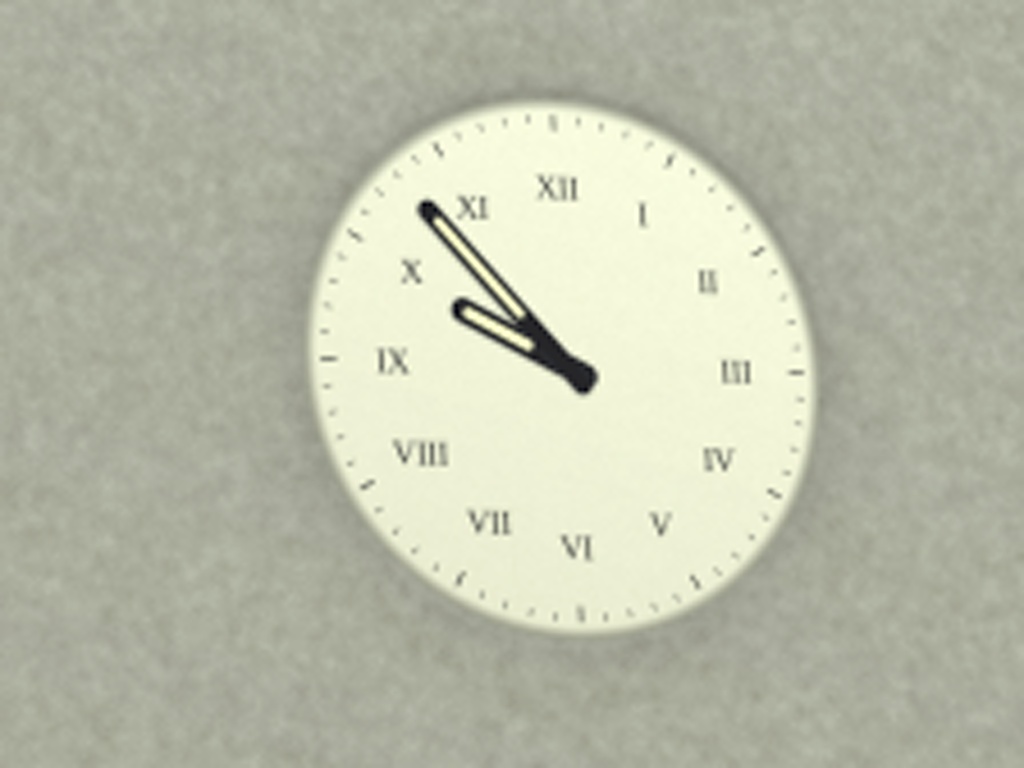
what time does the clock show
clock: 9:53
